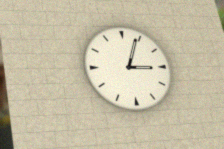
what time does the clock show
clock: 3:04
